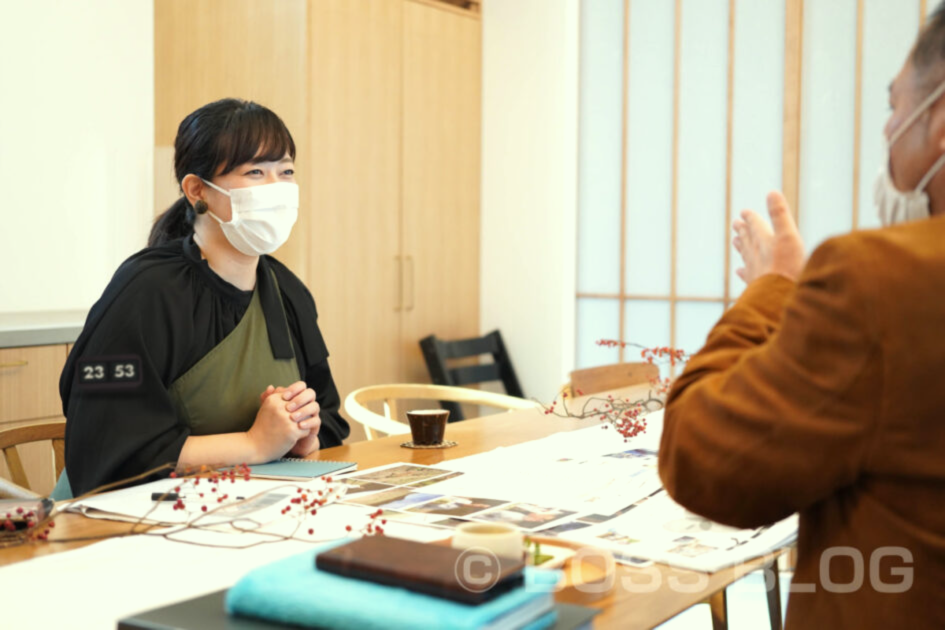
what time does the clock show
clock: 23:53
